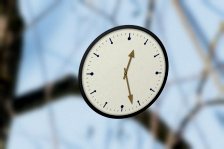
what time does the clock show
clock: 12:27
